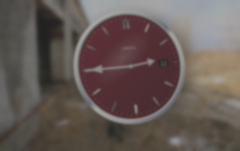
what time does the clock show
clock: 2:45
